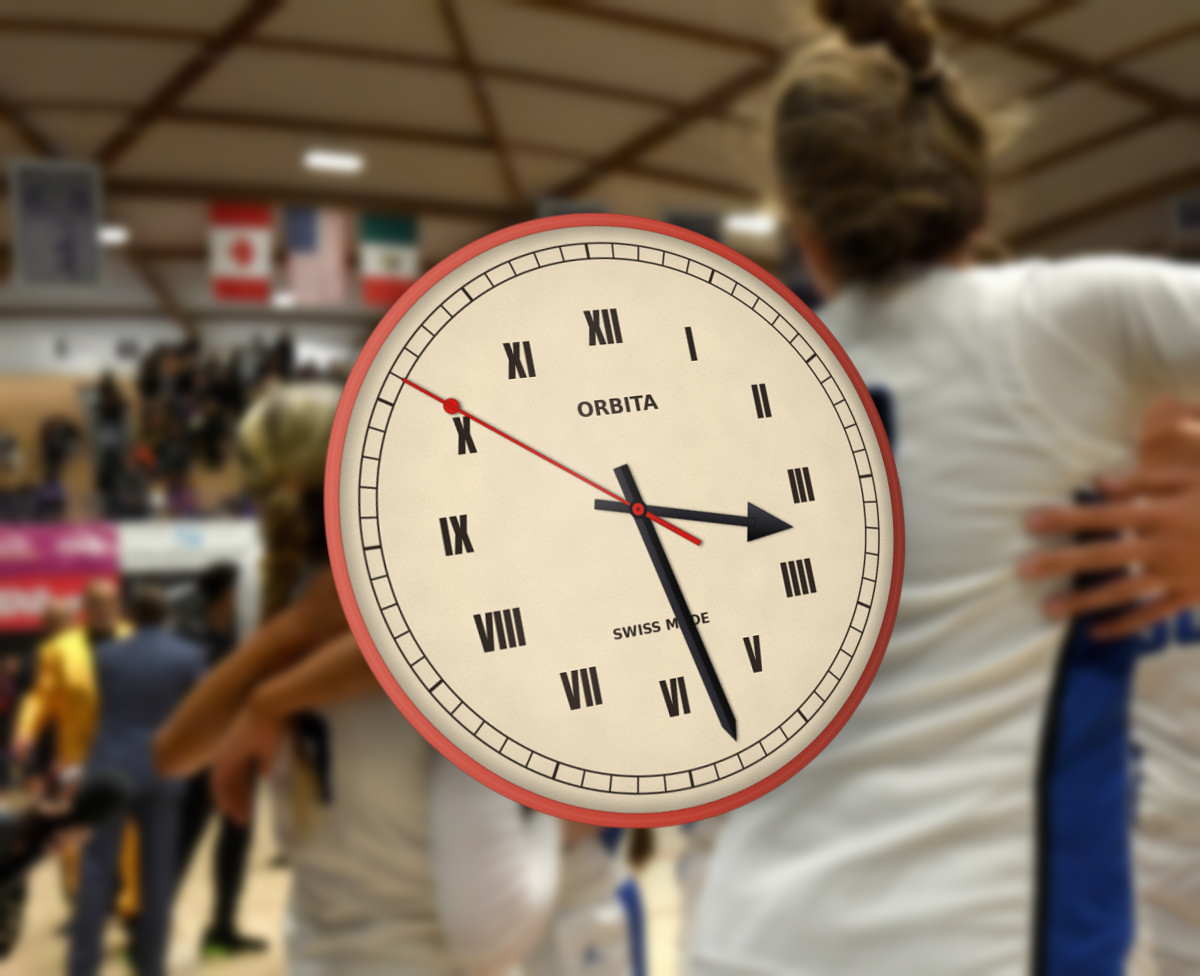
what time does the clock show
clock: 3:27:51
